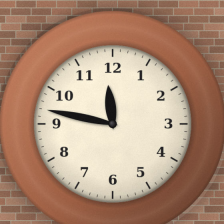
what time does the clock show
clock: 11:47
